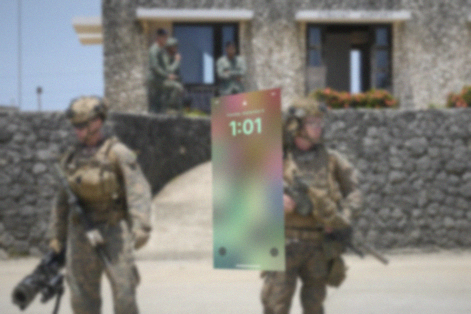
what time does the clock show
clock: 1:01
